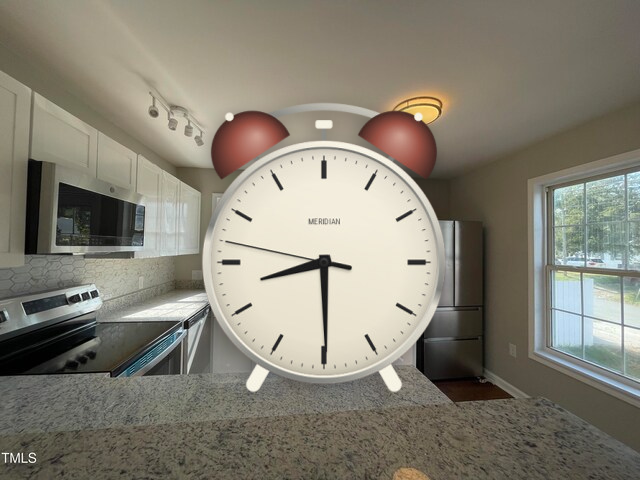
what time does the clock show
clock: 8:29:47
